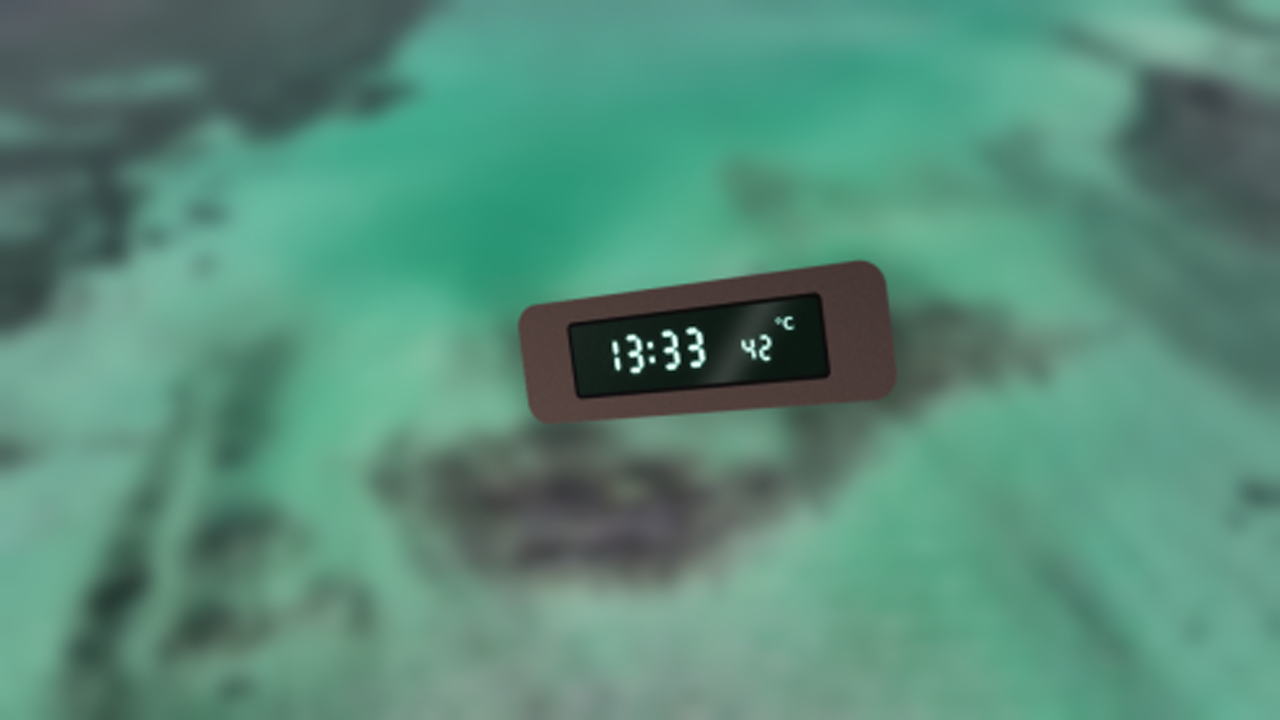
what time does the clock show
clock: 13:33
